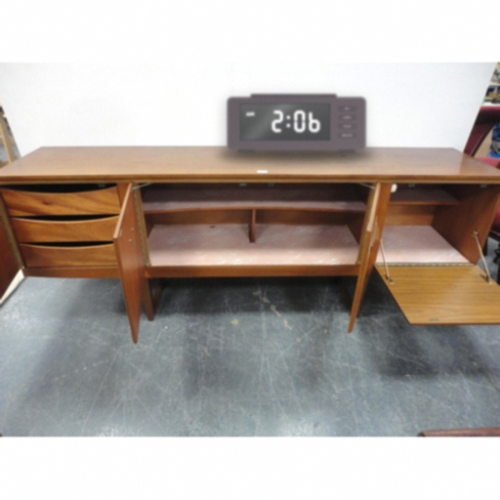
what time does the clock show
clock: 2:06
